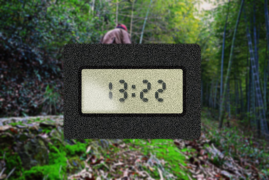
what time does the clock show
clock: 13:22
